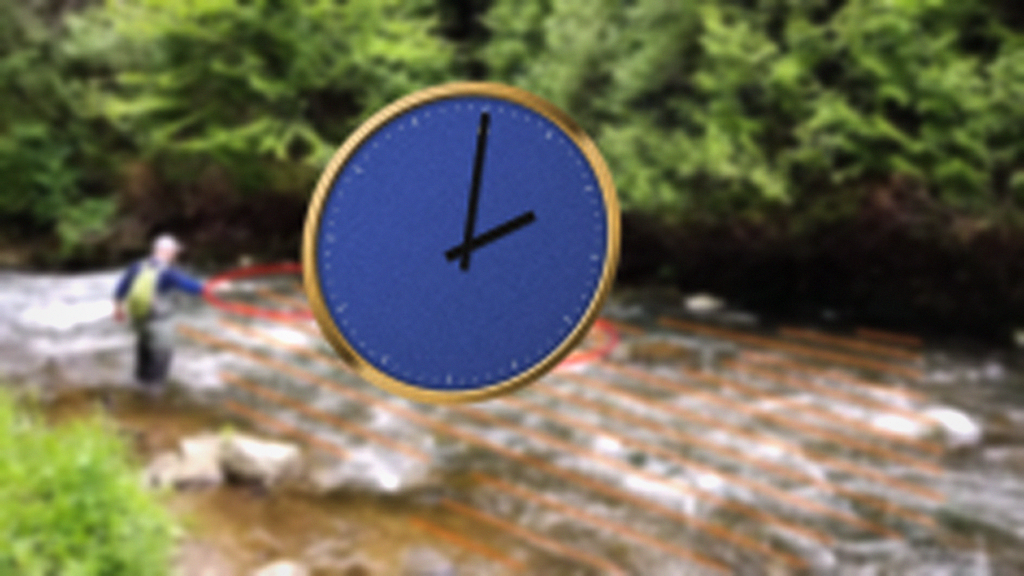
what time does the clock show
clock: 2:00
